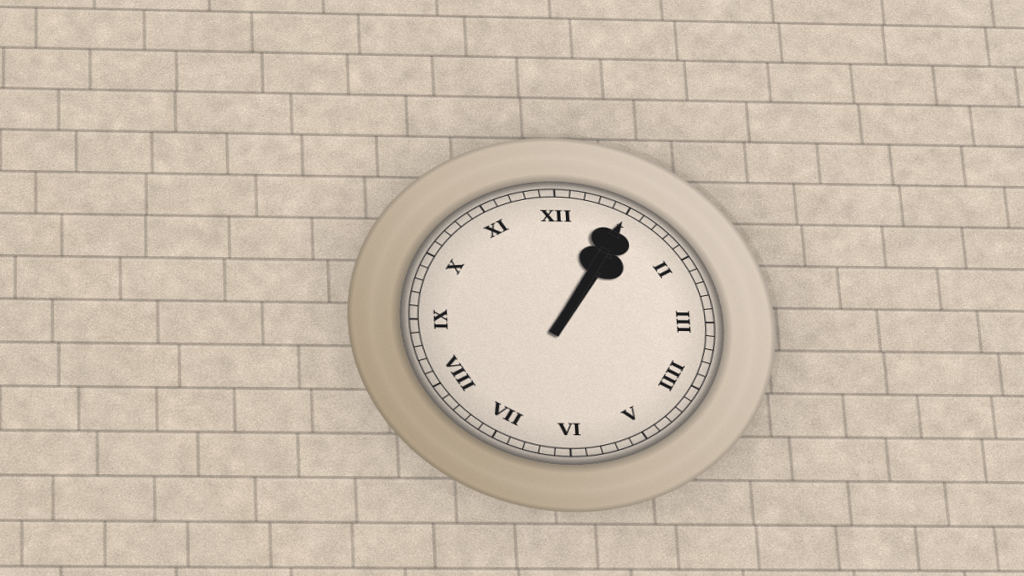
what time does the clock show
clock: 1:05
